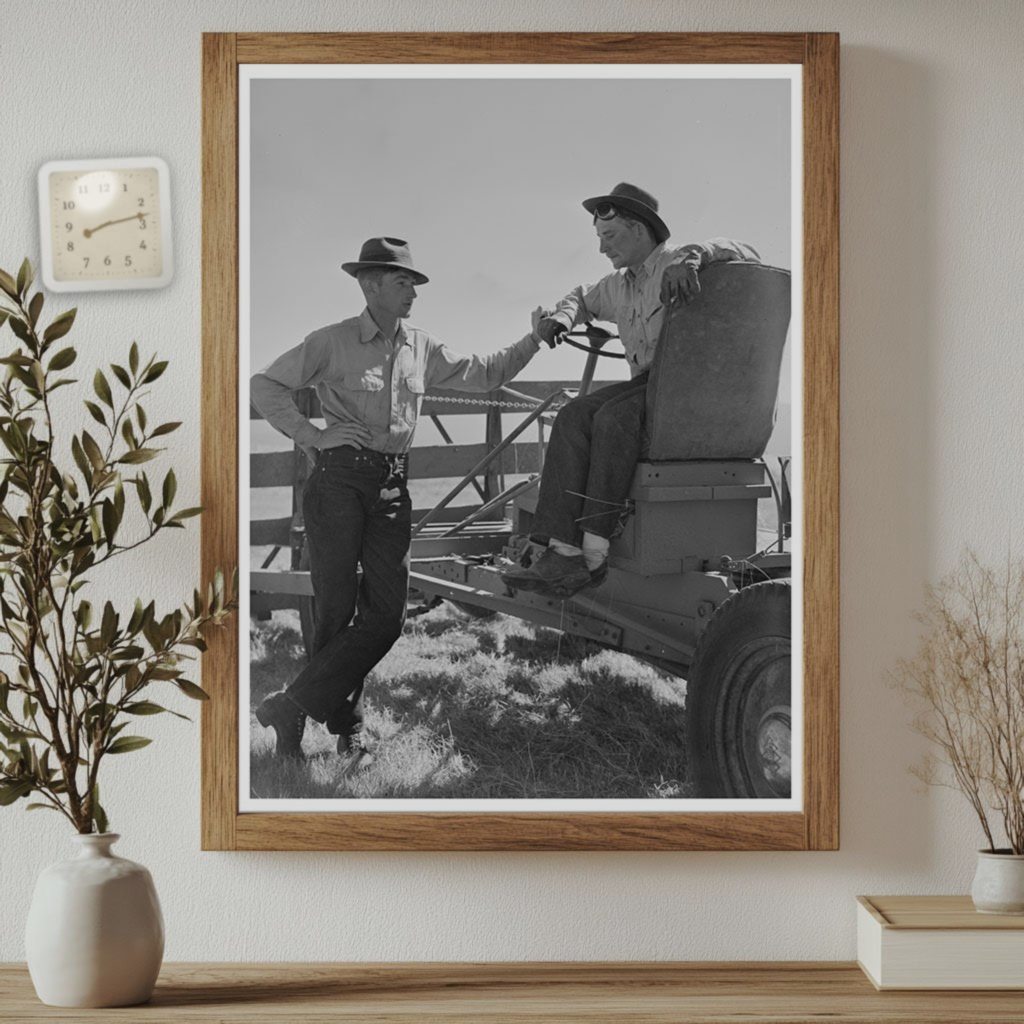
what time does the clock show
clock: 8:13
